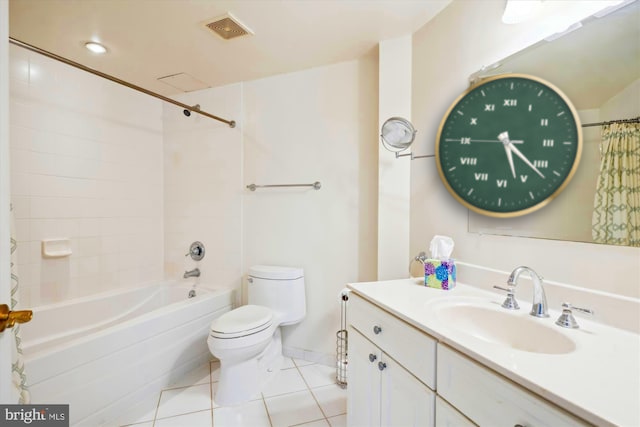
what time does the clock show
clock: 5:21:45
